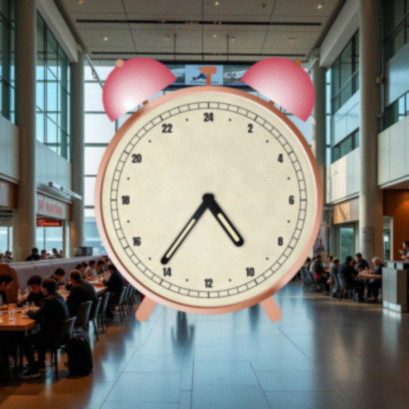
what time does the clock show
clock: 9:36
